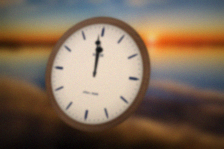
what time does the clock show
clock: 11:59
